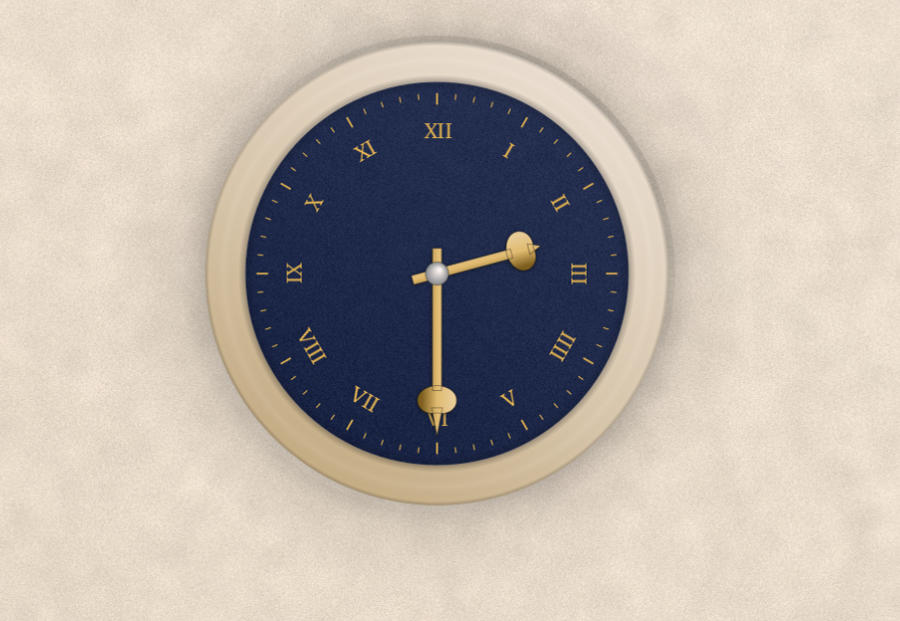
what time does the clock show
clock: 2:30
